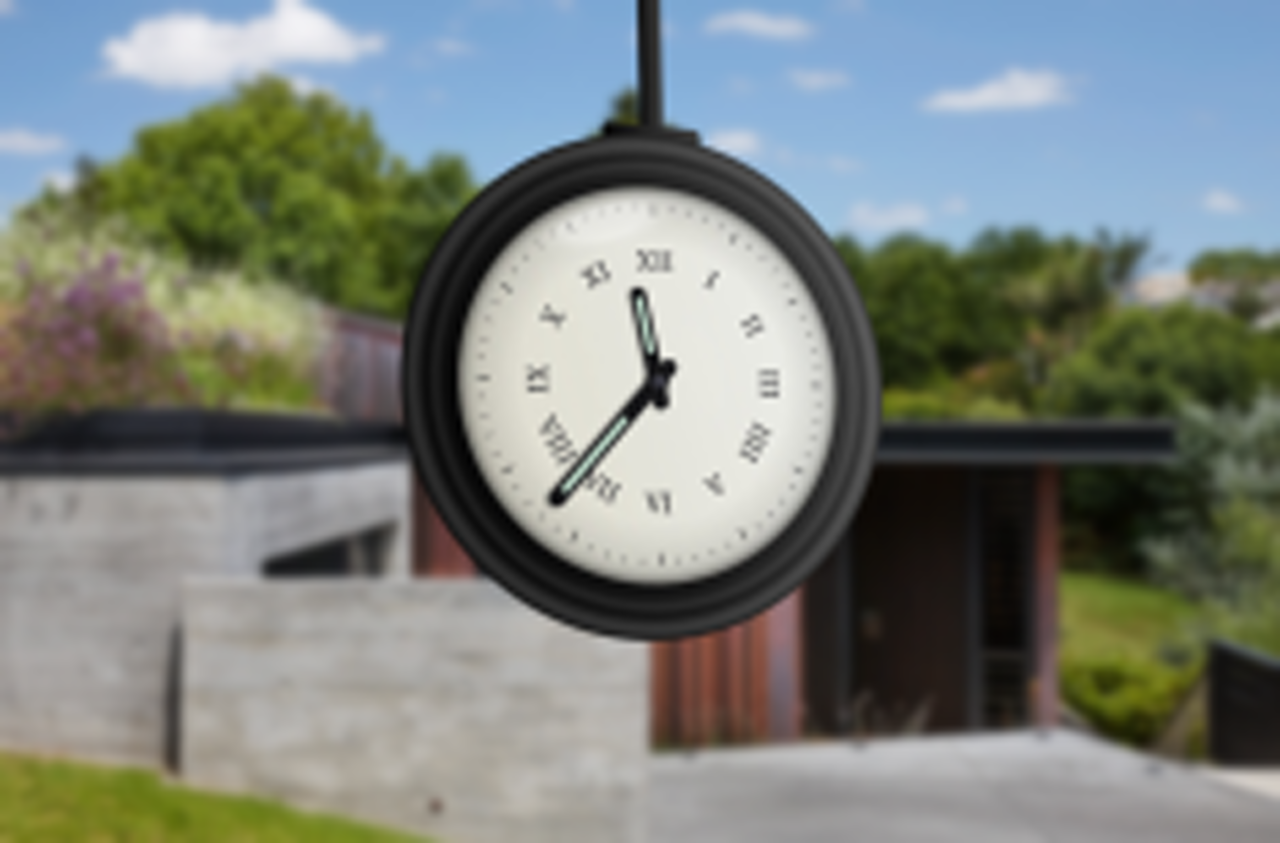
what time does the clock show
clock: 11:37
